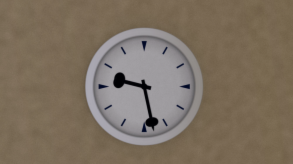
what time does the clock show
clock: 9:28
